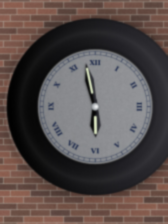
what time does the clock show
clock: 5:58
